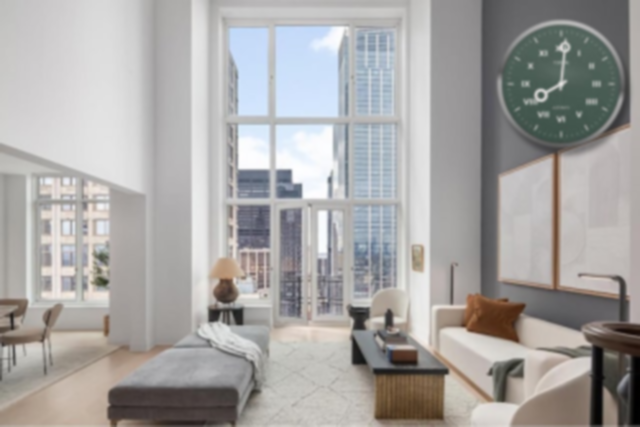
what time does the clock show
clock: 8:01
